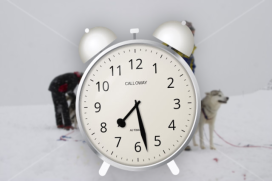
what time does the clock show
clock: 7:28
